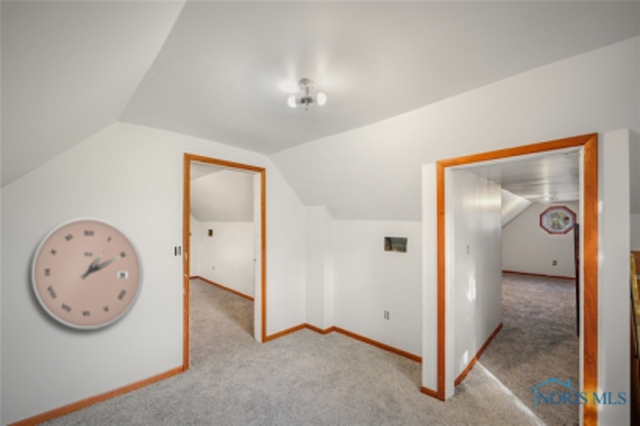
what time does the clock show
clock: 1:10
